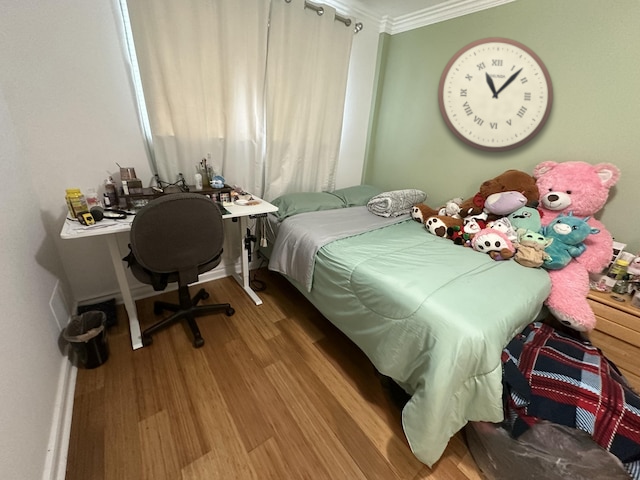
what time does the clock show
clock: 11:07
